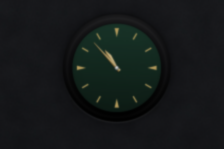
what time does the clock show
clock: 10:53
